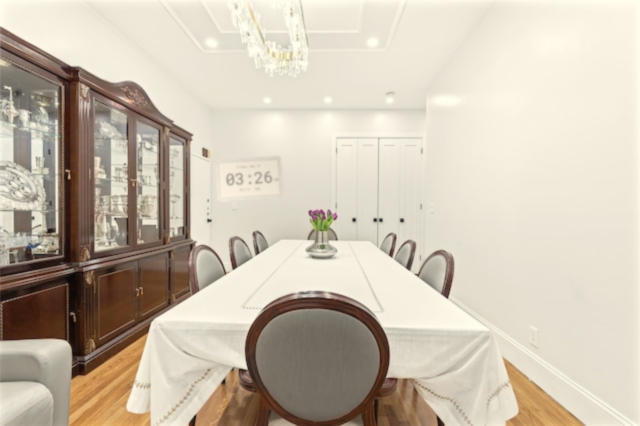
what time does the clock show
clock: 3:26
